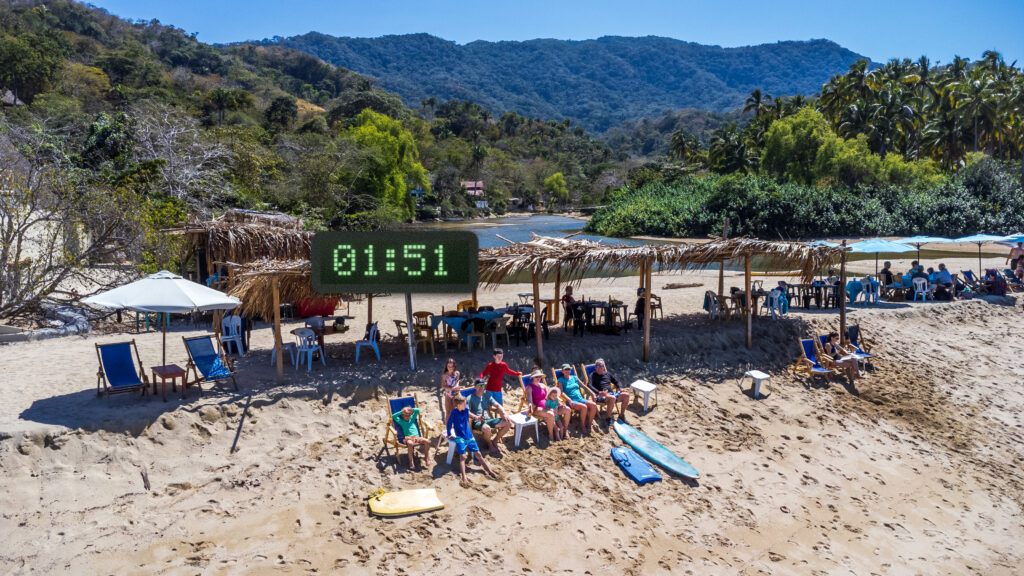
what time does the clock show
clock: 1:51
